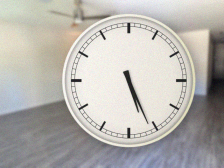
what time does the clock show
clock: 5:26
